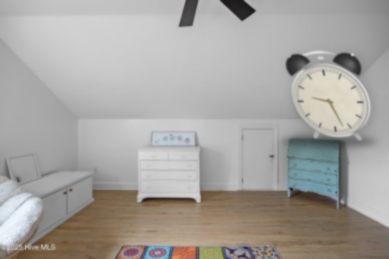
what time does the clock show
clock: 9:27
